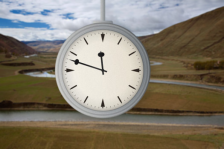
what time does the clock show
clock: 11:48
